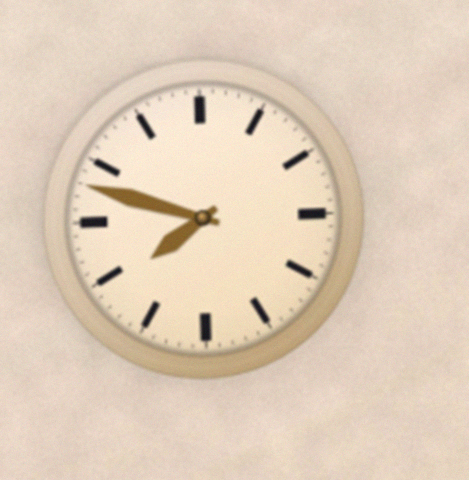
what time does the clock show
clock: 7:48
